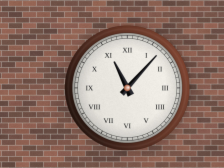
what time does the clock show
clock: 11:07
